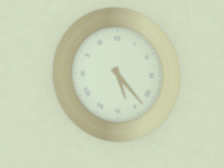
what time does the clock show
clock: 5:23
